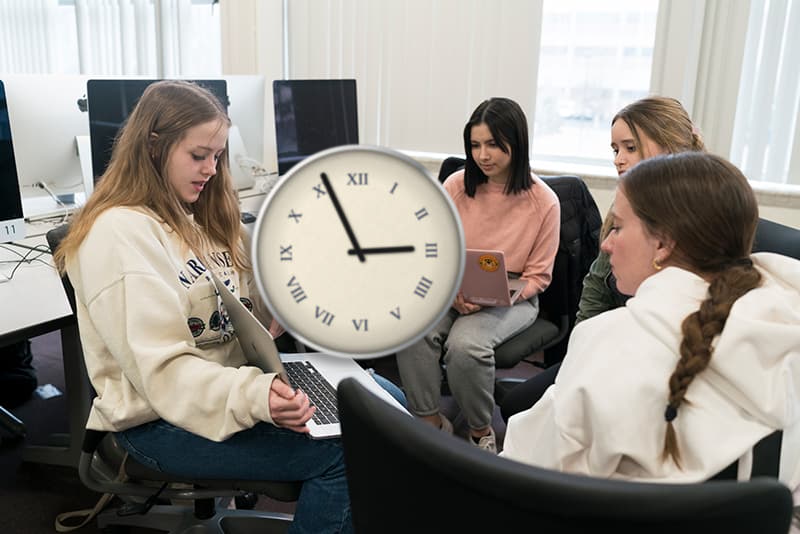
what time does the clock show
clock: 2:56
